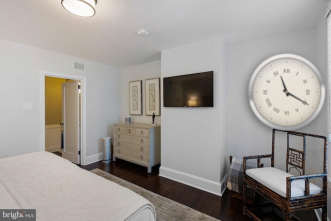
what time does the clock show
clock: 11:20
